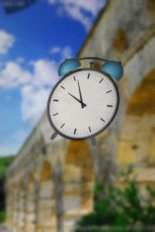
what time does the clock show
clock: 9:56
